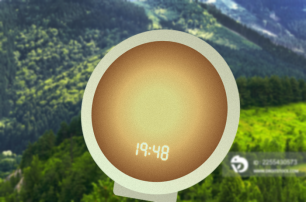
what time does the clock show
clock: 19:48
